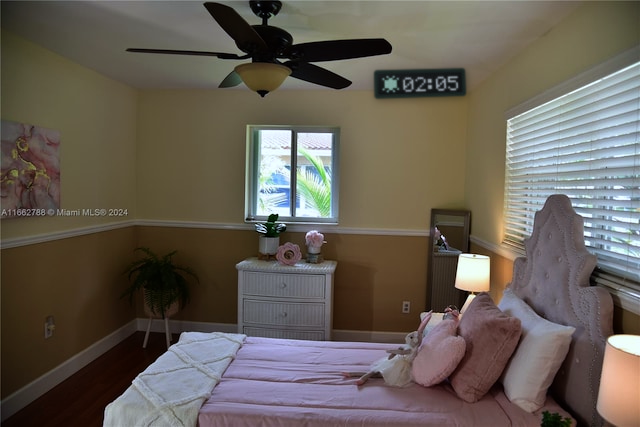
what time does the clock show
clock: 2:05
